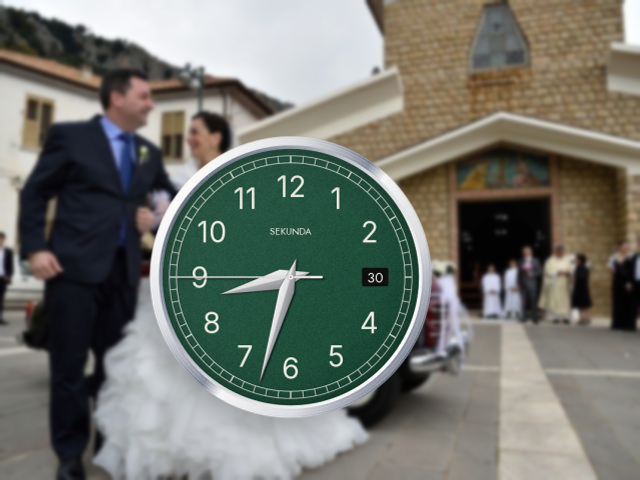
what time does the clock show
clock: 8:32:45
